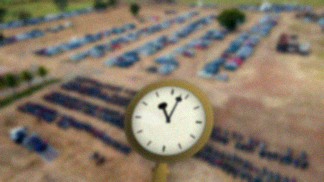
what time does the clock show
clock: 11:03
